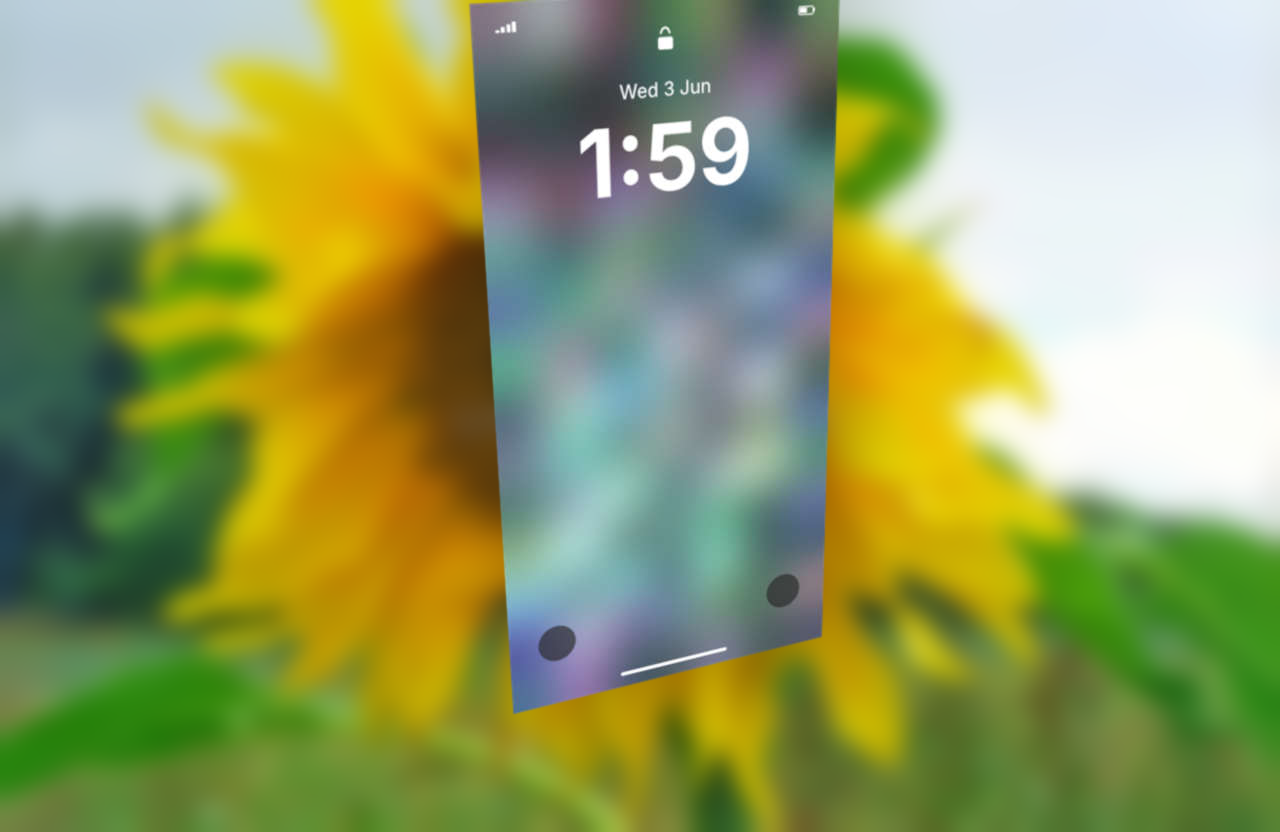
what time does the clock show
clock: 1:59
